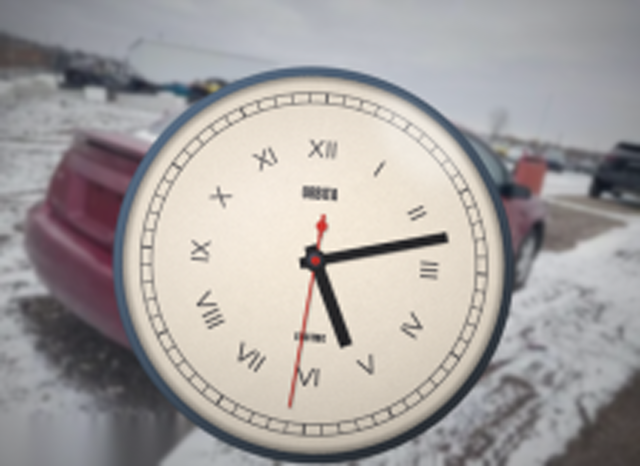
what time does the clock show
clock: 5:12:31
